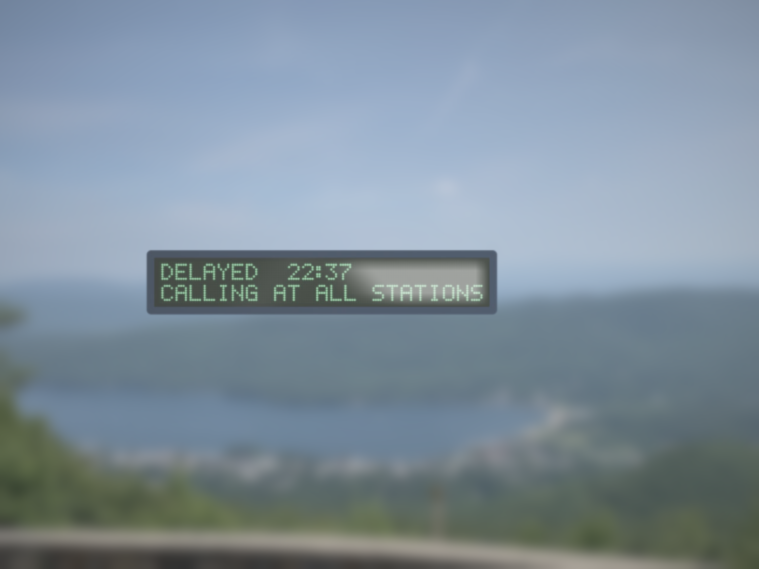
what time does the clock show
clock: 22:37
